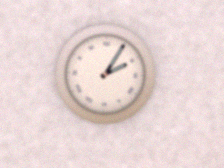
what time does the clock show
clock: 2:05
